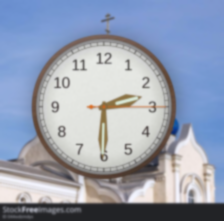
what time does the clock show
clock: 2:30:15
